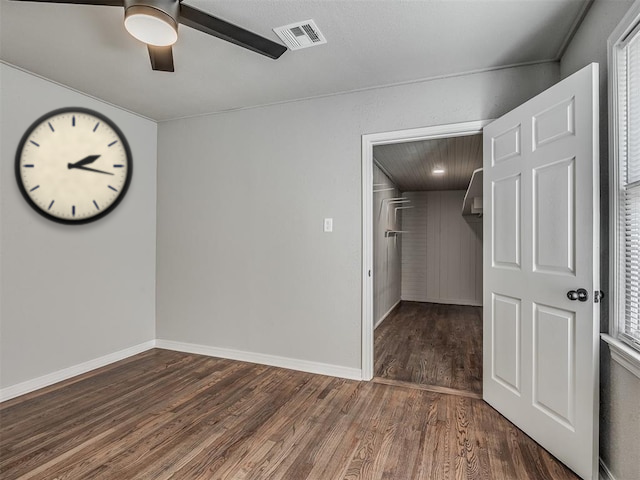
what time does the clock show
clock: 2:17
